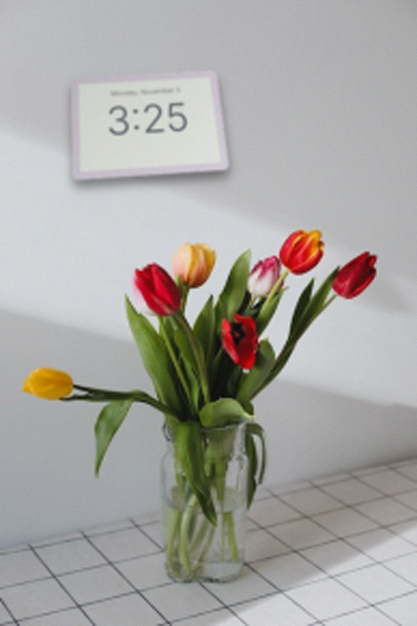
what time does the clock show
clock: 3:25
